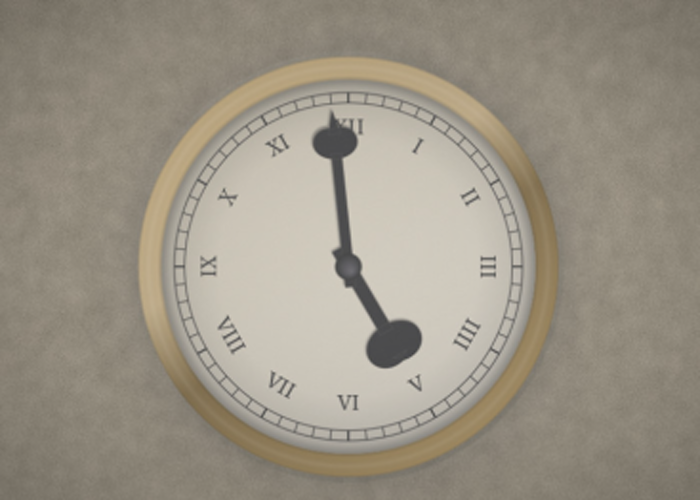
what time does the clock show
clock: 4:59
